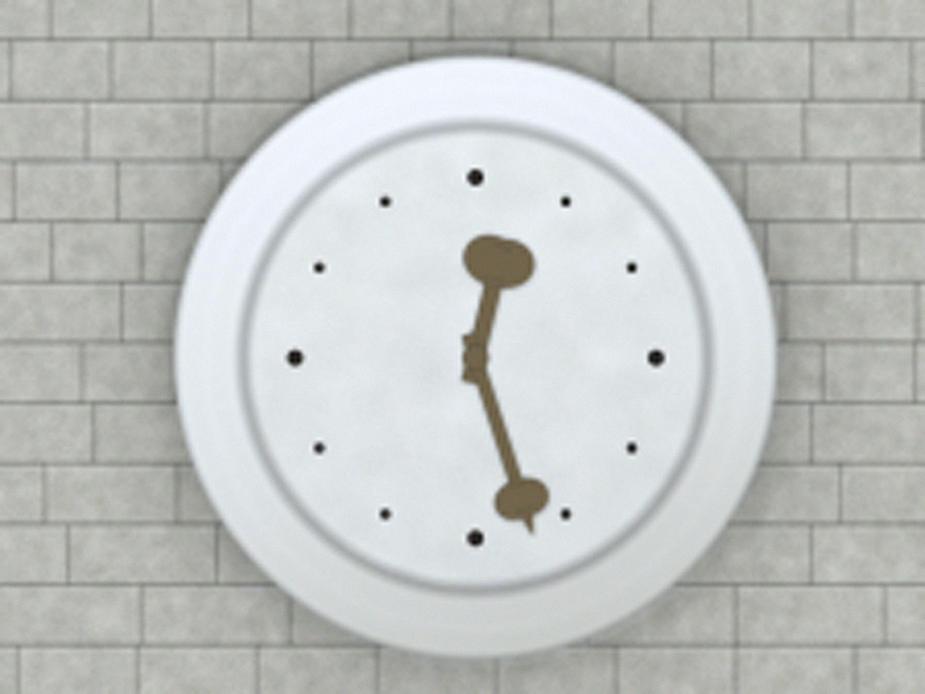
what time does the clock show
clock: 12:27
